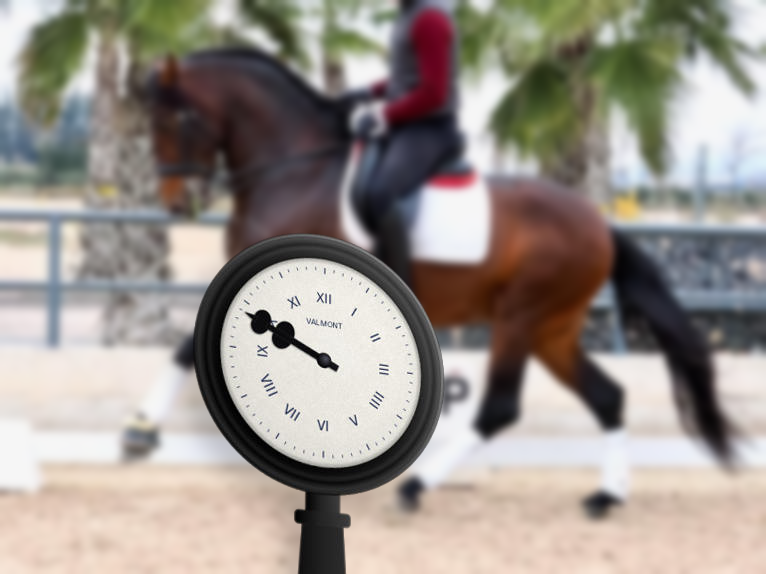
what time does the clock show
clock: 9:49
